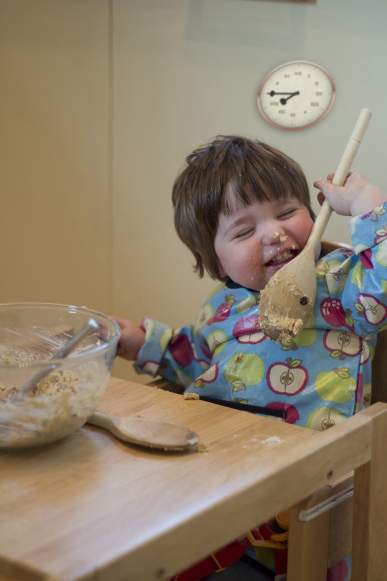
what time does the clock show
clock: 7:45
